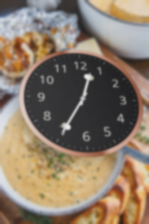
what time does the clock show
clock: 12:35
